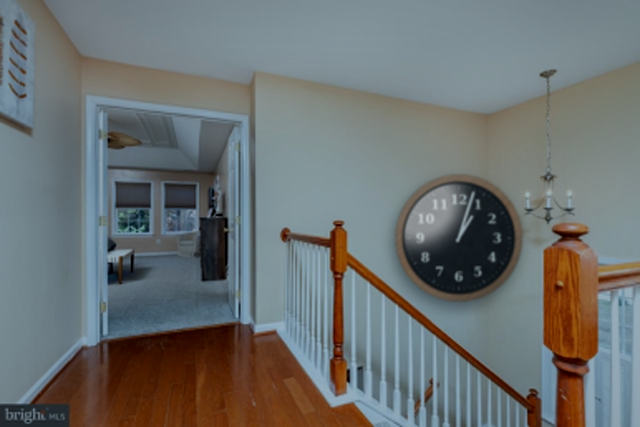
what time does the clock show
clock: 1:03
